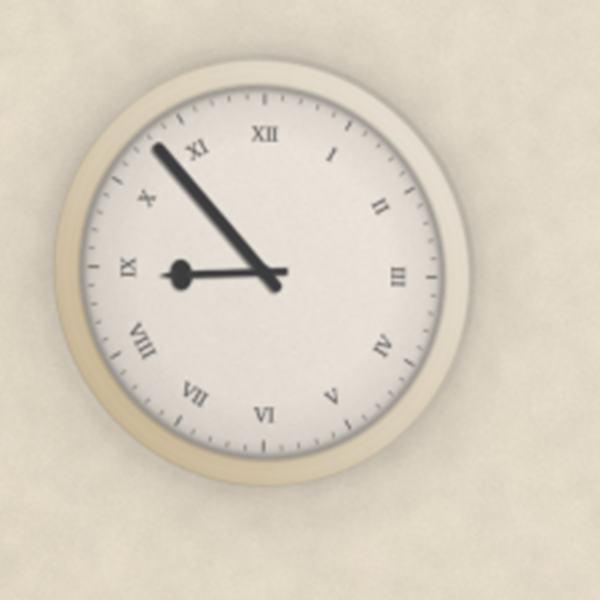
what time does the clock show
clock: 8:53
